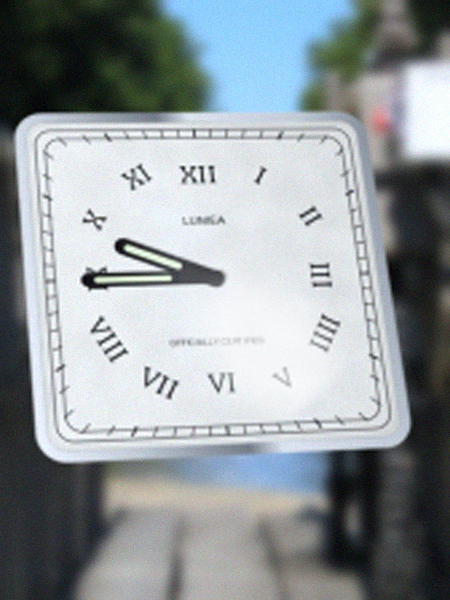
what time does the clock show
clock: 9:45
